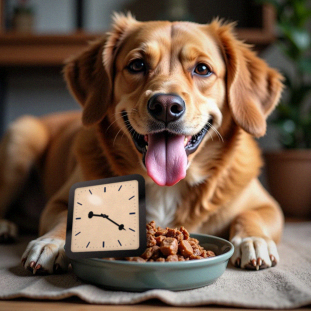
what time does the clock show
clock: 9:21
